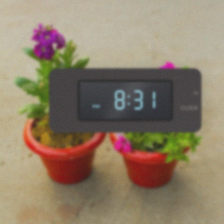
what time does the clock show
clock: 8:31
